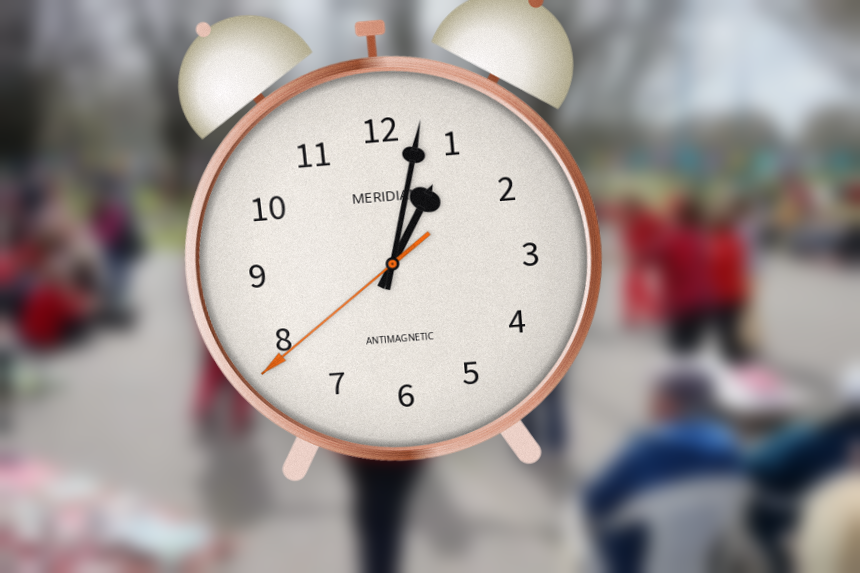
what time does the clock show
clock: 1:02:39
